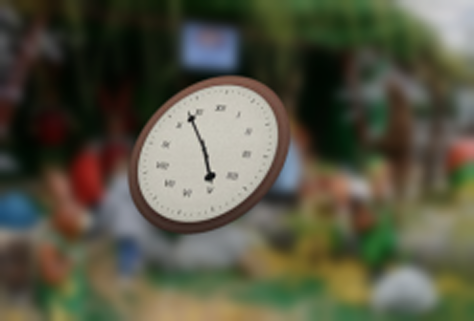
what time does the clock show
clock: 4:53
